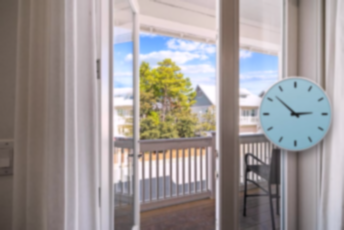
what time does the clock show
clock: 2:52
